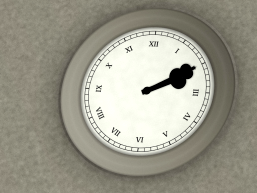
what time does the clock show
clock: 2:10
